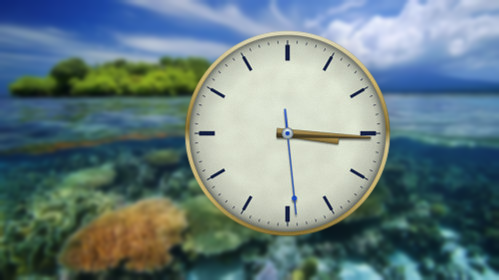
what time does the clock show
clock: 3:15:29
